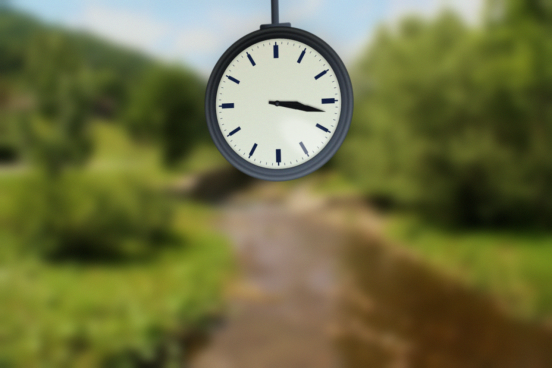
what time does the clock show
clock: 3:17
